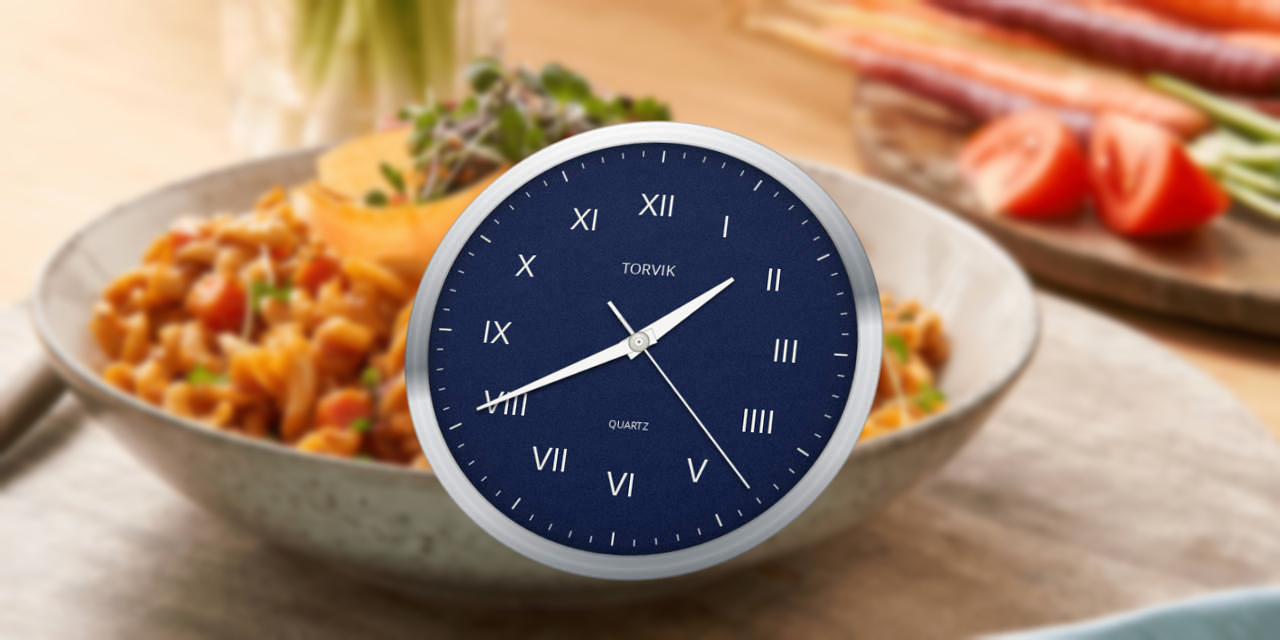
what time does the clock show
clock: 1:40:23
